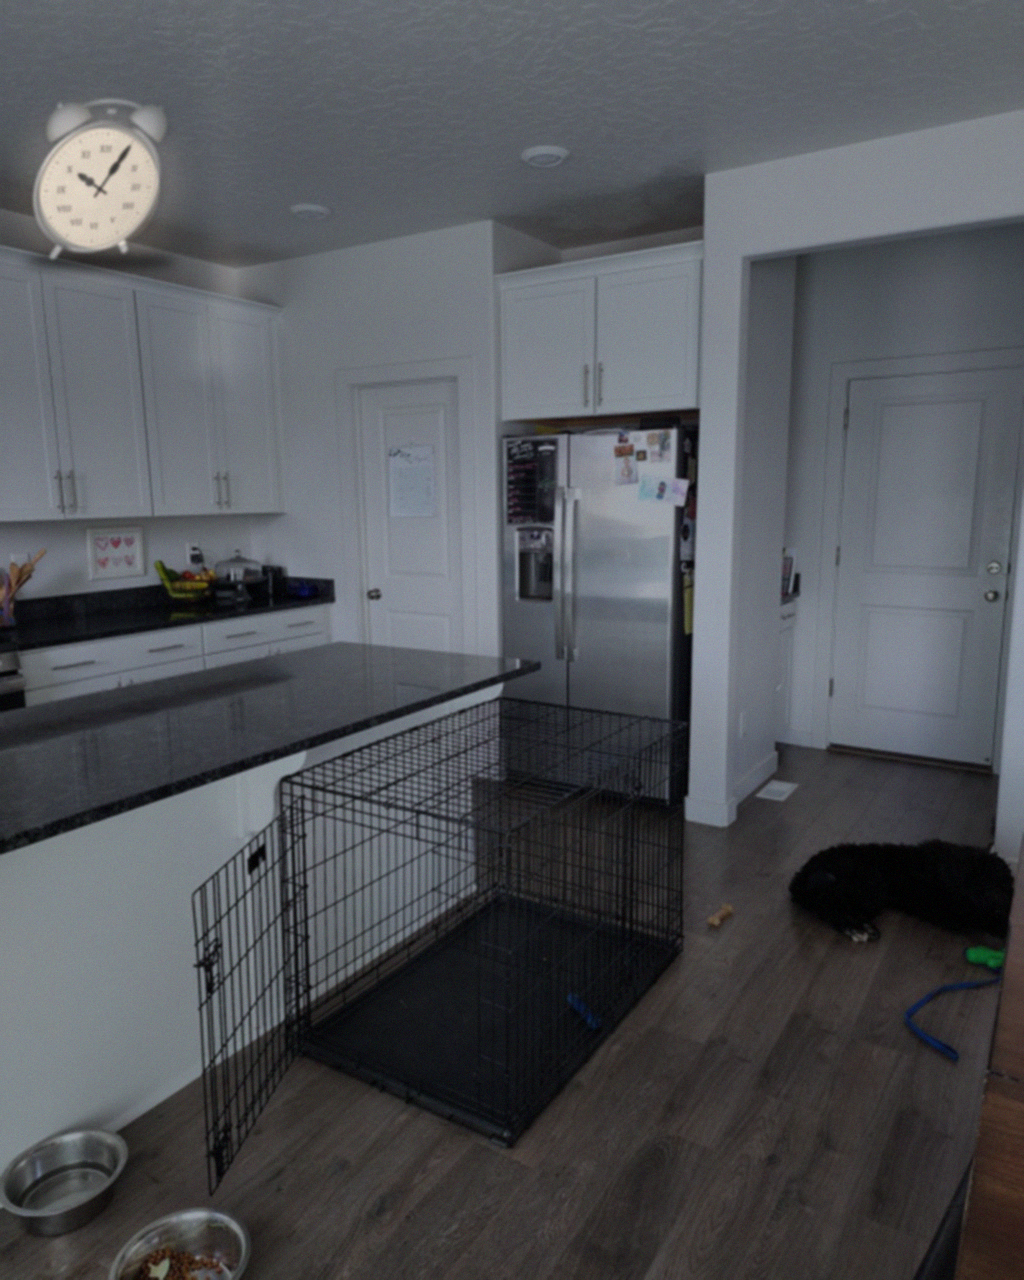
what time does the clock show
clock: 10:05
